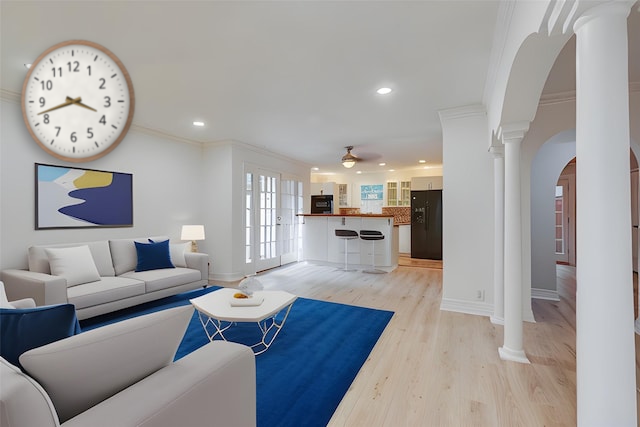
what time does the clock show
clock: 3:42
